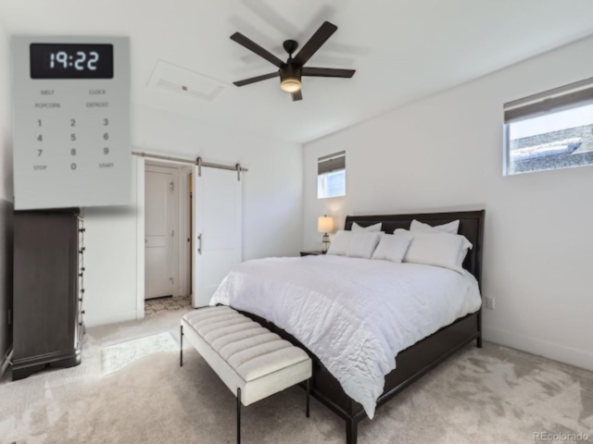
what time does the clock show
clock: 19:22
